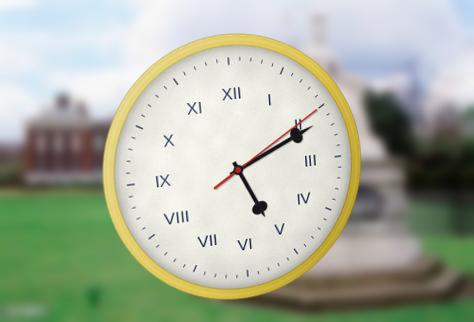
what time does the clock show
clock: 5:11:10
